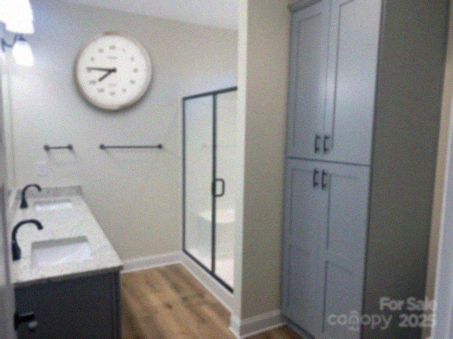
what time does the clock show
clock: 7:46
